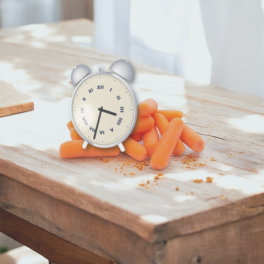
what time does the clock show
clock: 3:33
